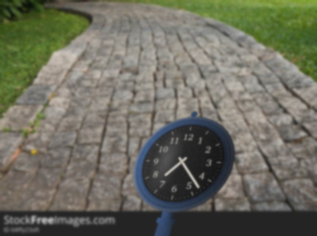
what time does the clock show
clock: 7:23
